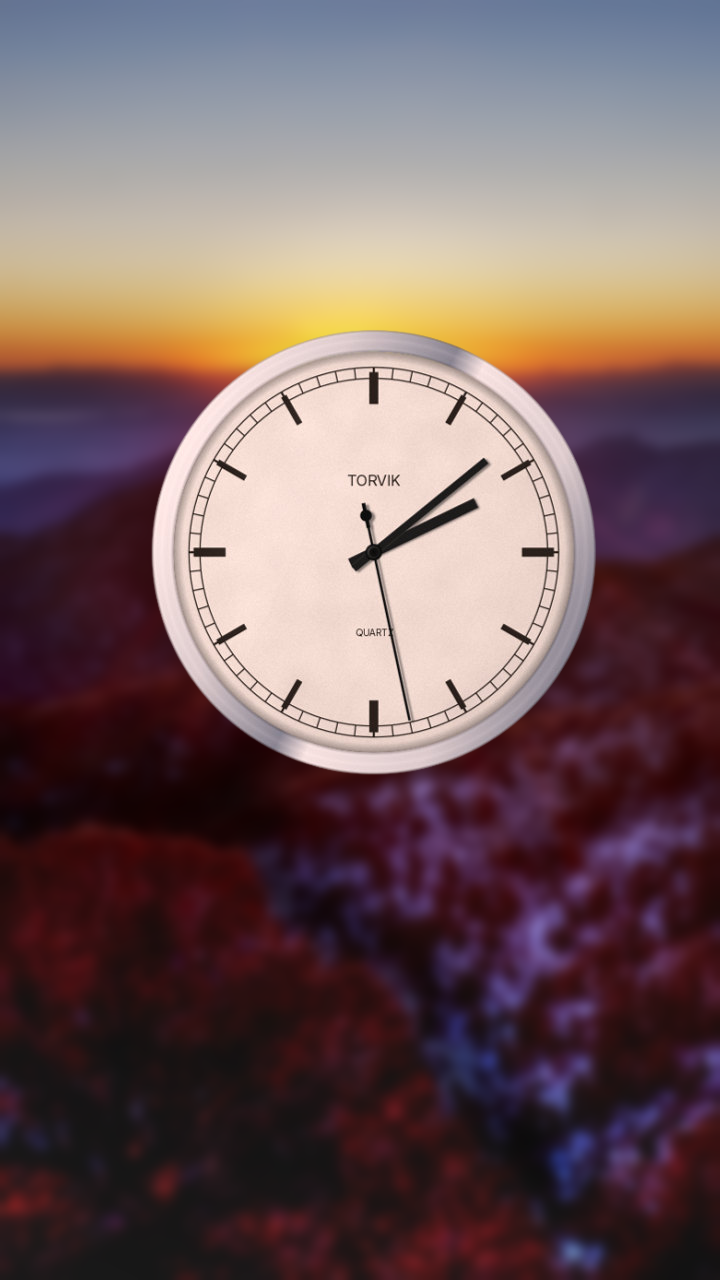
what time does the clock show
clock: 2:08:28
